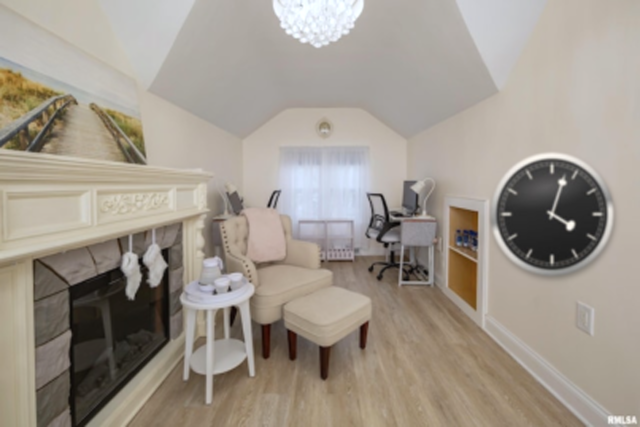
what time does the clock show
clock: 4:03
